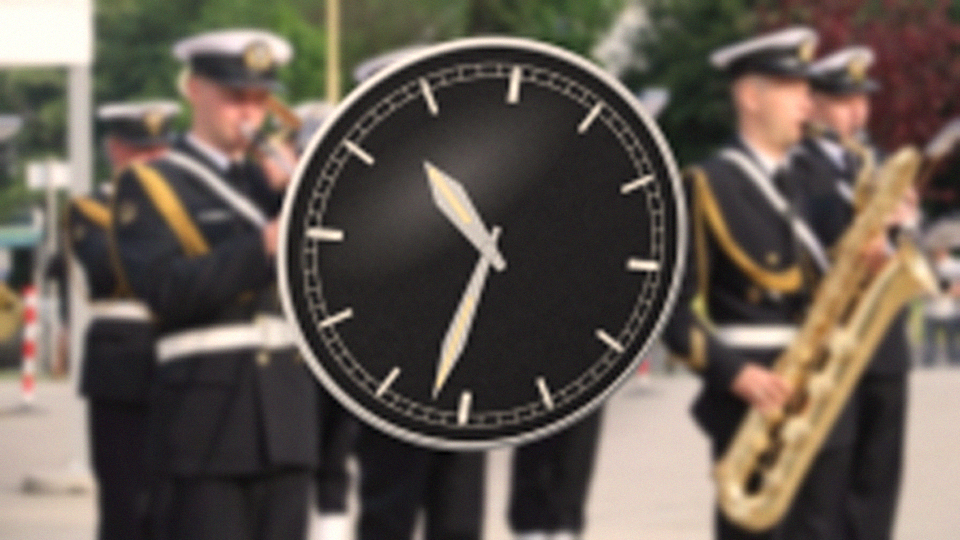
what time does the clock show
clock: 10:32
